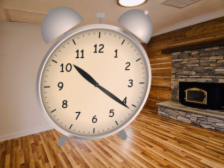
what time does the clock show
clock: 10:21
